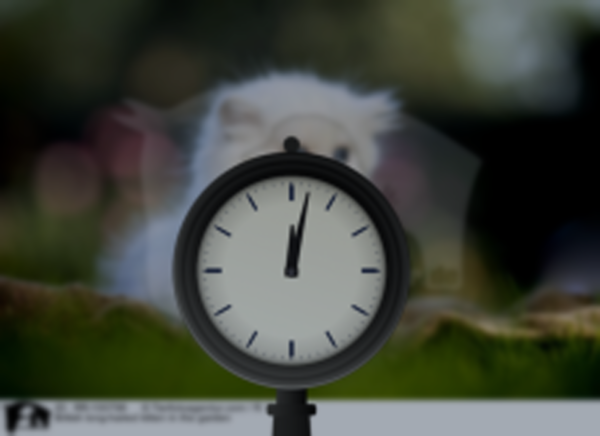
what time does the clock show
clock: 12:02
